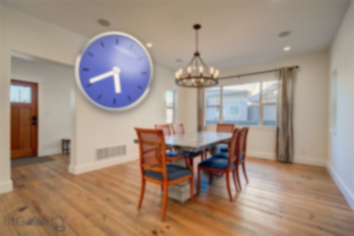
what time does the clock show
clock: 5:41
